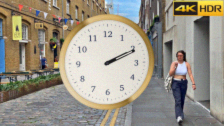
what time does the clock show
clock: 2:11
